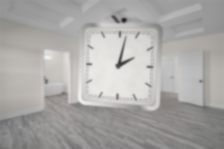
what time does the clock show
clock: 2:02
